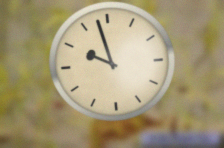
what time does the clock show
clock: 9:58
